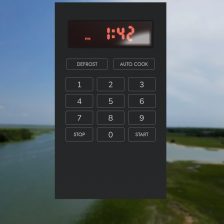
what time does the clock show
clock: 1:42
